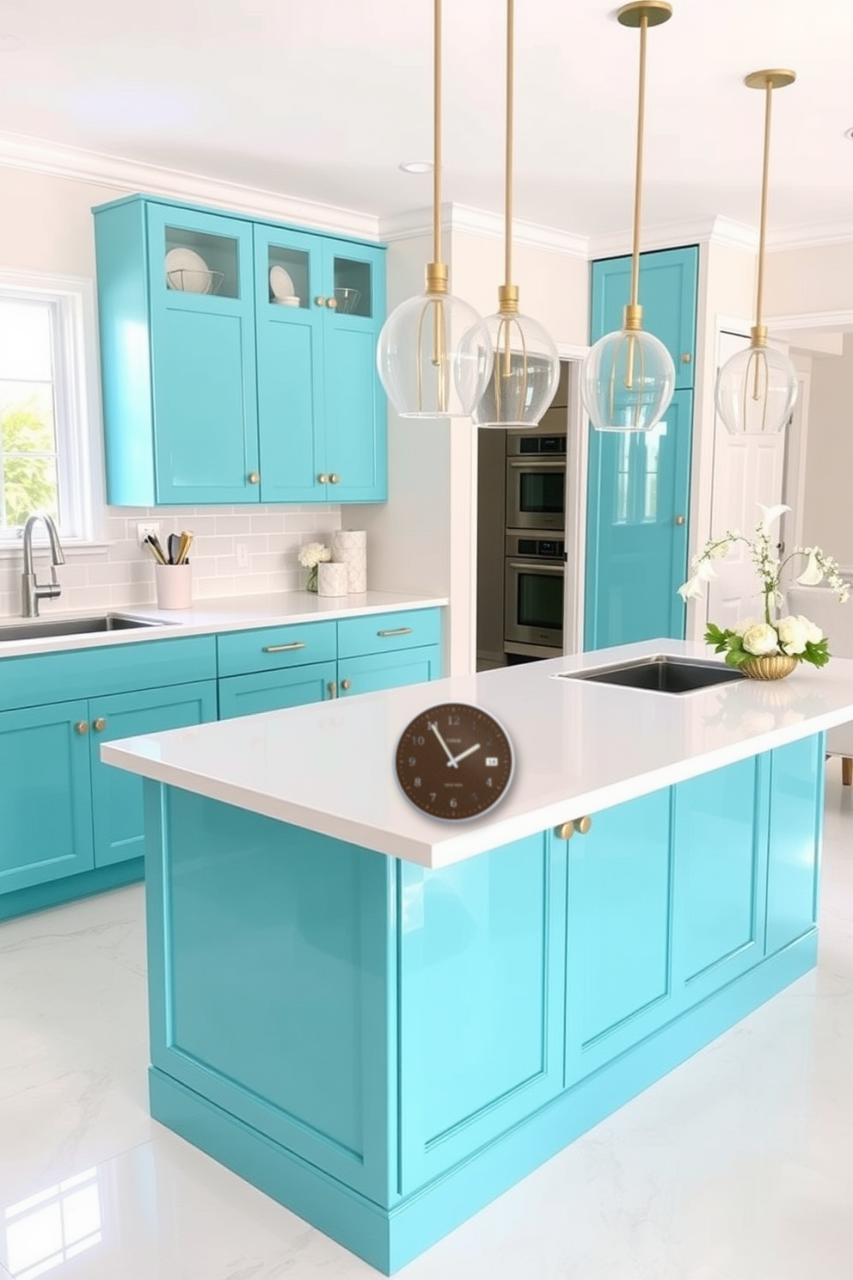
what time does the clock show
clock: 1:55
